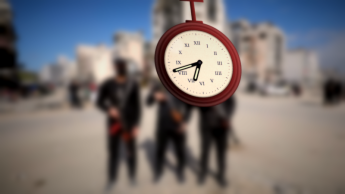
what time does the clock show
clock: 6:42
